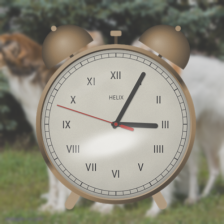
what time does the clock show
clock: 3:04:48
